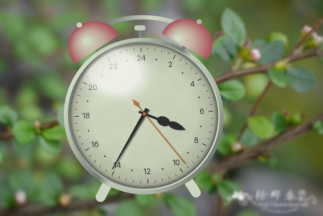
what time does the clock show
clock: 7:35:24
